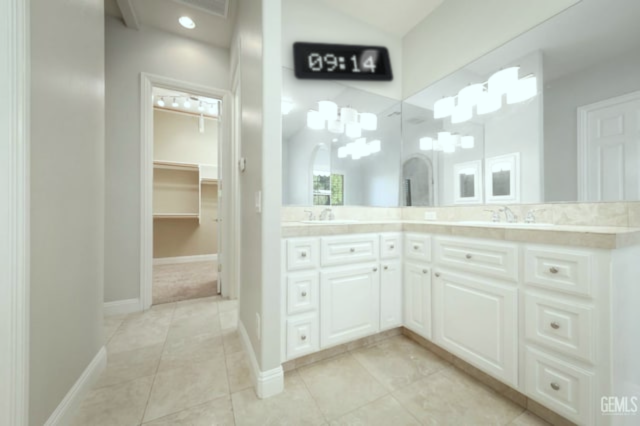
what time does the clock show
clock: 9:14
